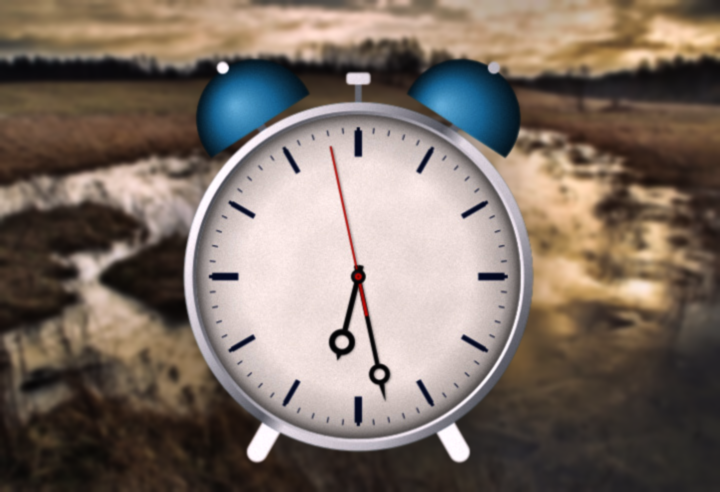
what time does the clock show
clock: 6:27:58
